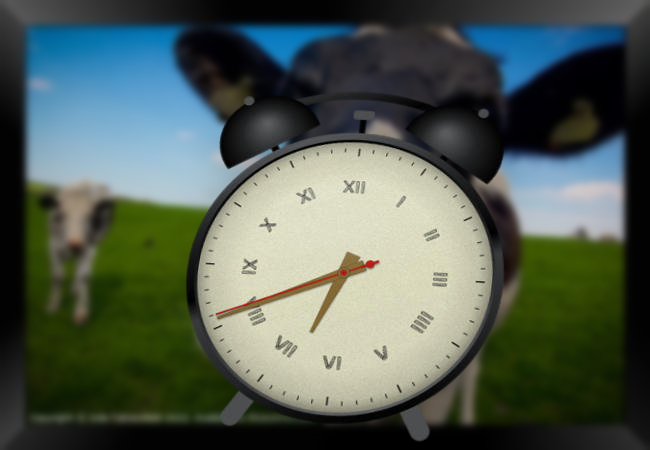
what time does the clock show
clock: 6:40:41
